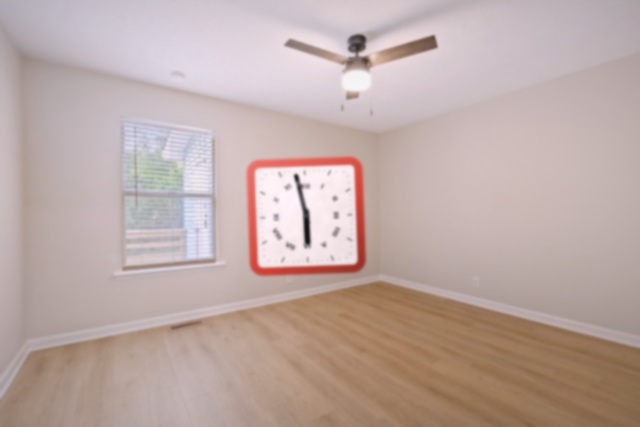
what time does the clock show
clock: 5:58
